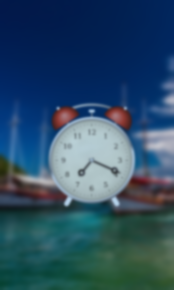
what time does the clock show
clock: 7:19
